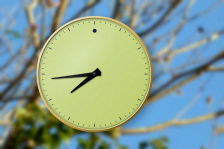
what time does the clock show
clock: 7:44
